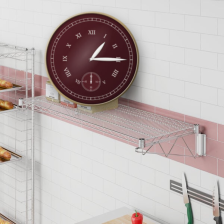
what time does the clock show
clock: 1:15
